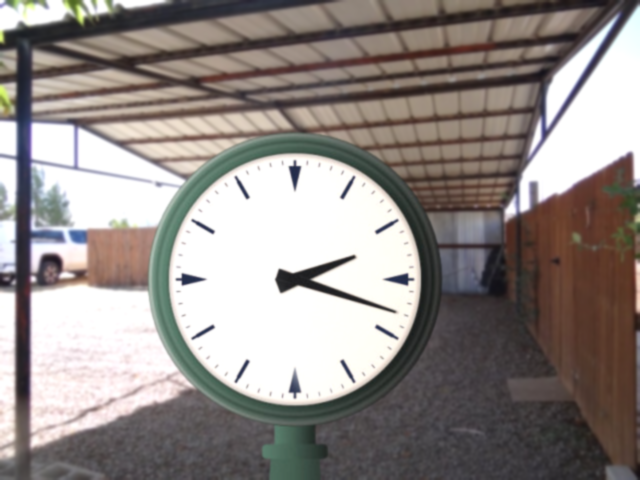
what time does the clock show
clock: 2:18
